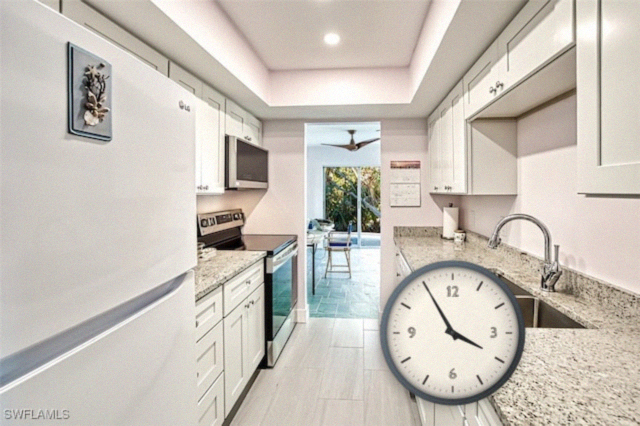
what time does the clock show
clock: 3:55
